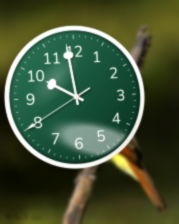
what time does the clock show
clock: 9:58:40
